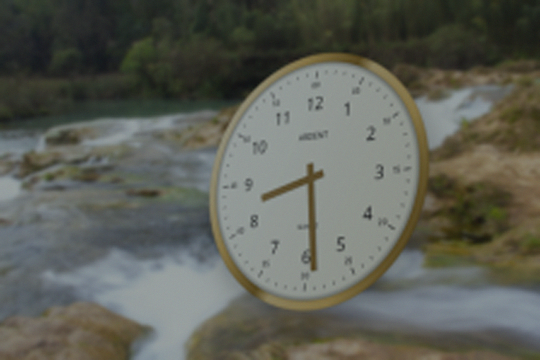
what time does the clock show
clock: 8:29
